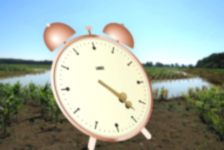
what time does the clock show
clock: 4:23
